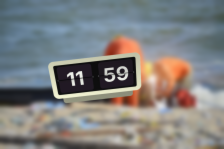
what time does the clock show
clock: 11:59
